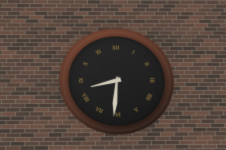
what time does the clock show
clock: 8:31
